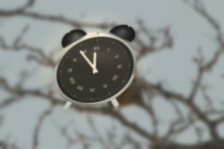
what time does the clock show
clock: 11:54
